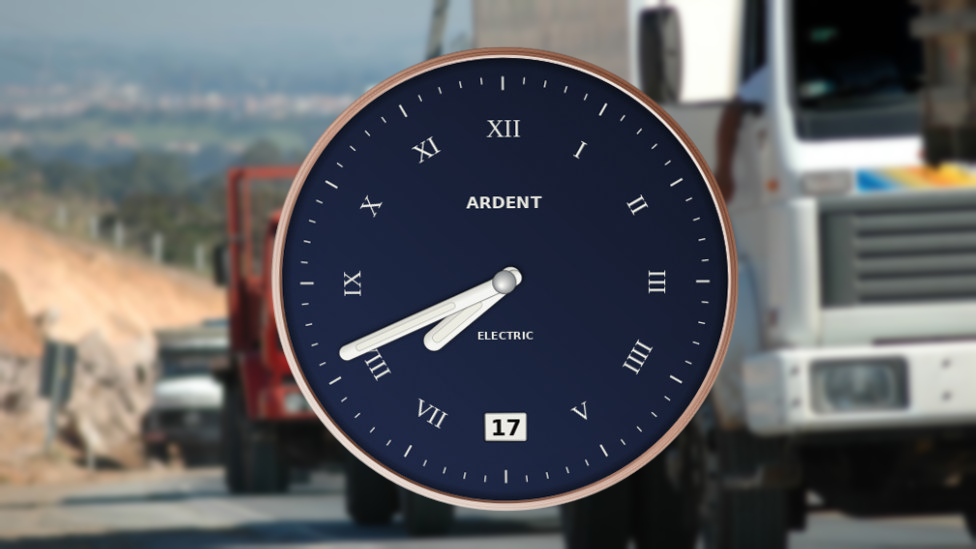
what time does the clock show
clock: 7:41
